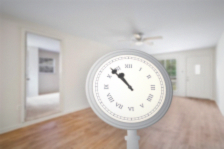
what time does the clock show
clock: 10:53
